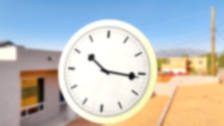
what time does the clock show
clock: 10:16
